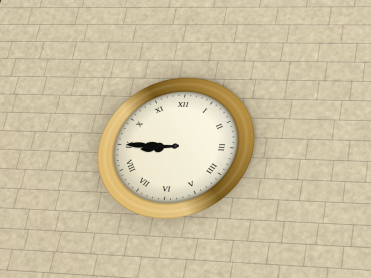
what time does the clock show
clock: 8:45
